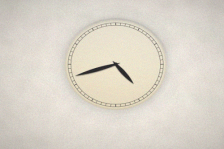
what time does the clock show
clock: 4:42
